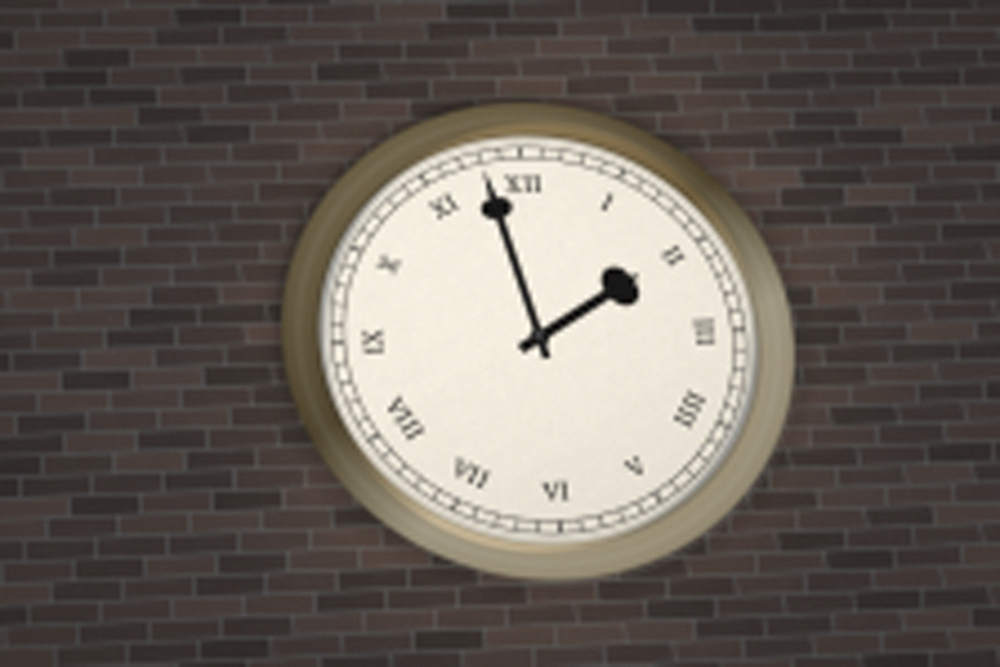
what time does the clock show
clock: 1:58
